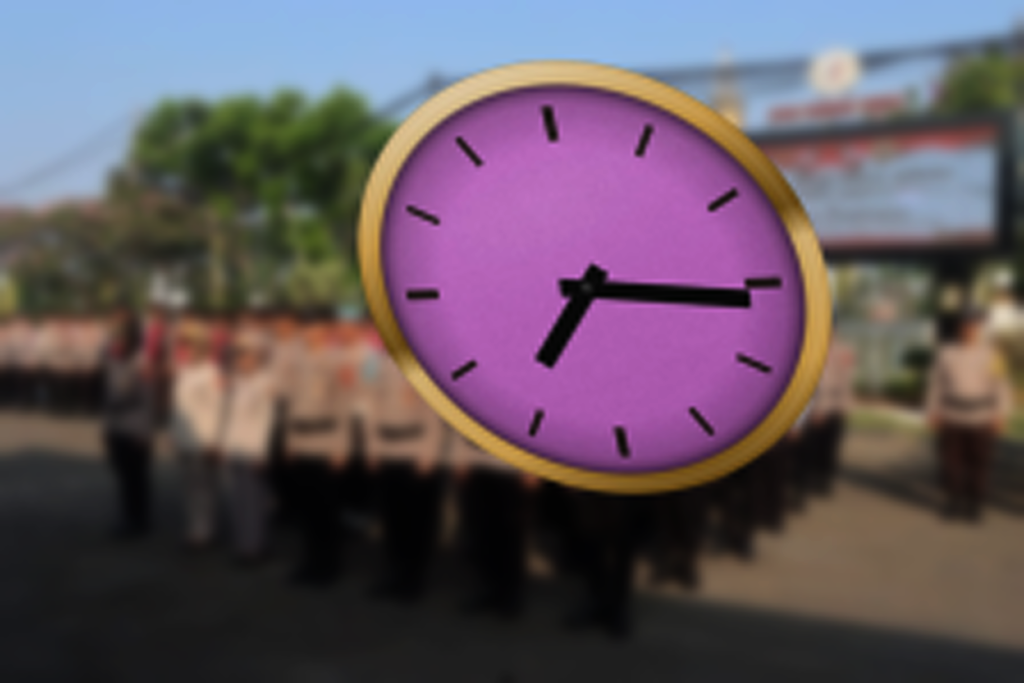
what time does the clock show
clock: 7:16
